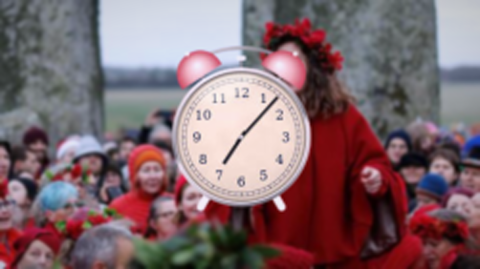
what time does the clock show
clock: 7:07
